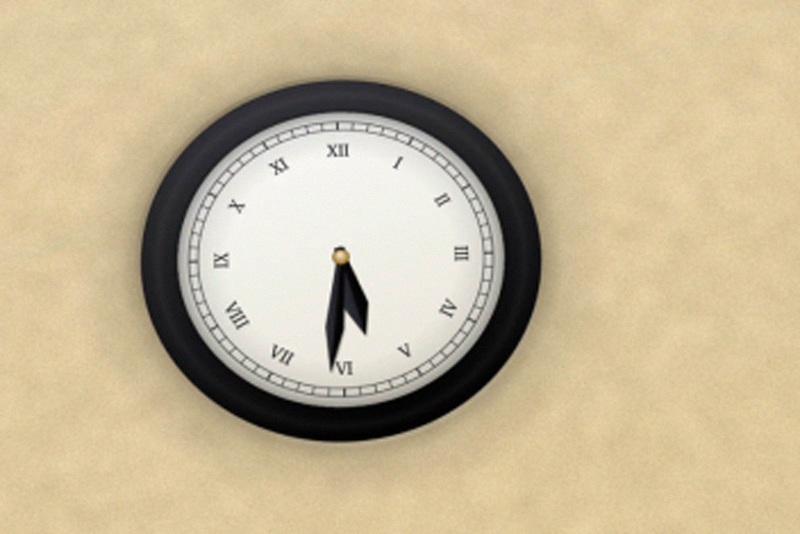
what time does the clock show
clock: 5:31
